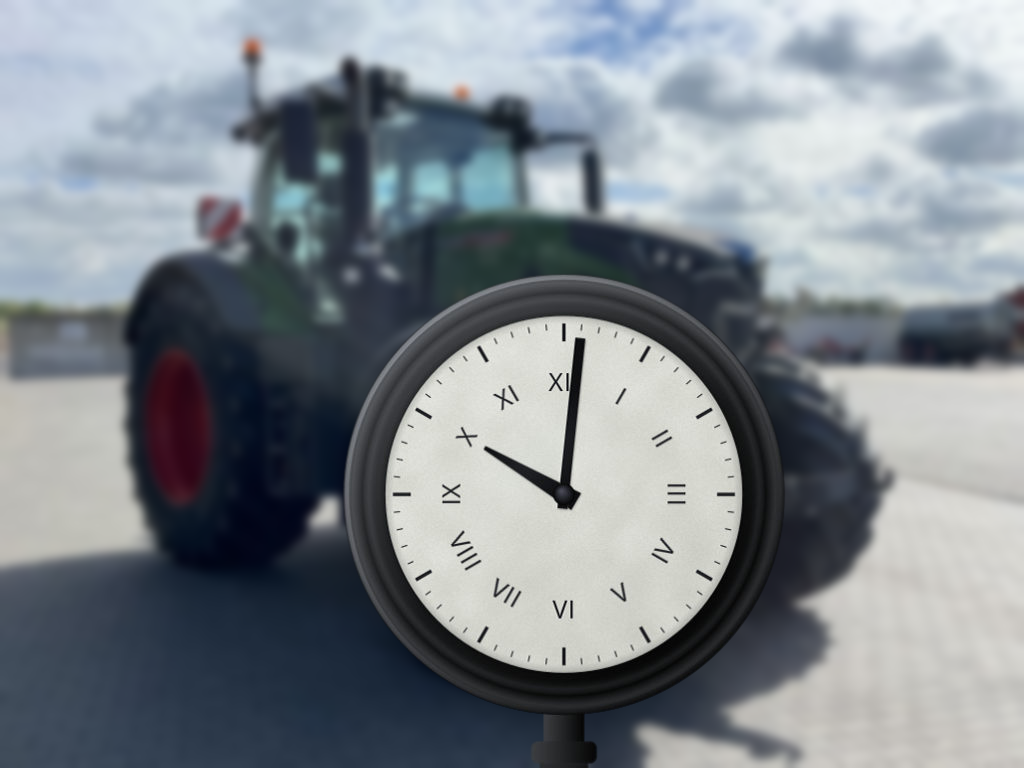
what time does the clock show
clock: 10:01
